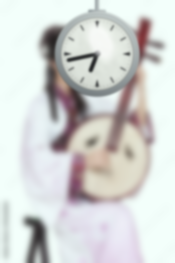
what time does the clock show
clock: 6:43
